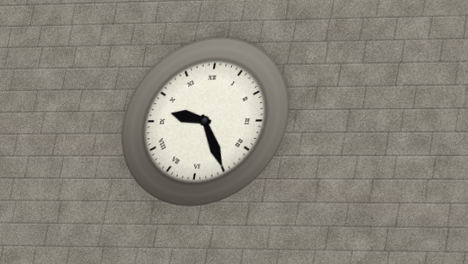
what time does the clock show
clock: 9:25
